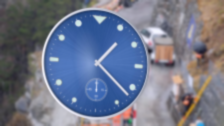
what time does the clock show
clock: 1:22
